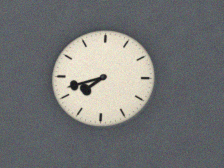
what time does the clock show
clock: 7:42
